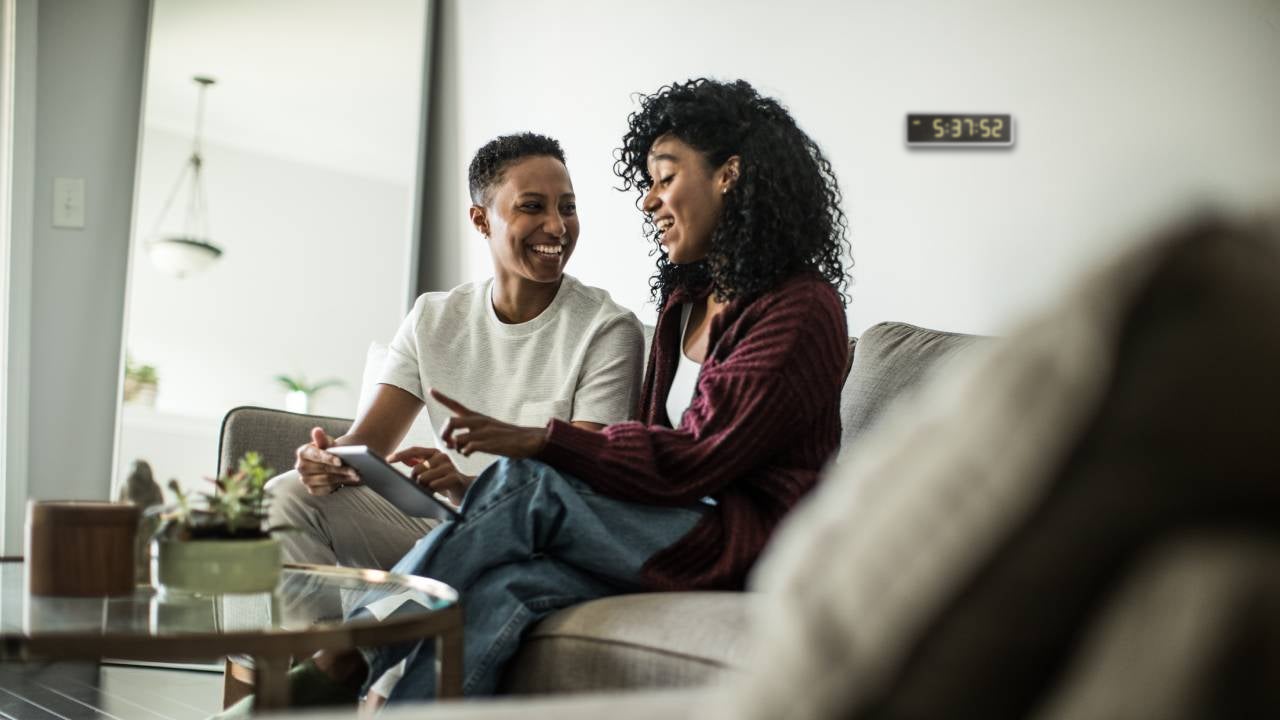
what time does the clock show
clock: 5:37:52
